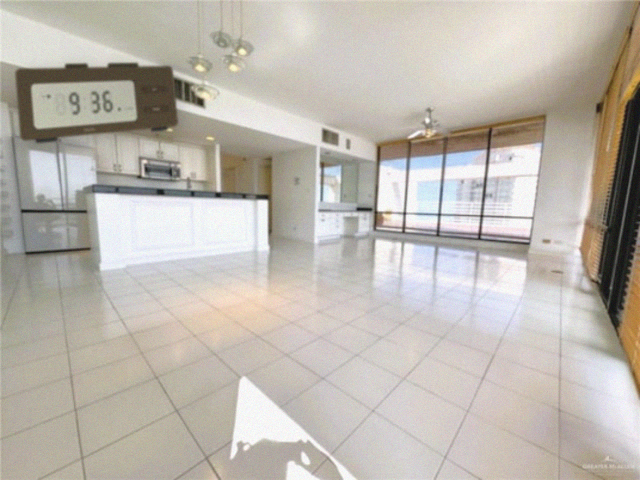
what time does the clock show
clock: 9:36
